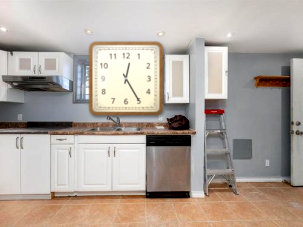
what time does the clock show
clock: 12:25
